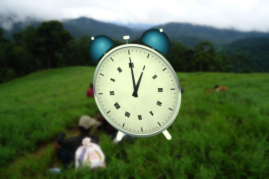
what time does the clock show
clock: 1:00
